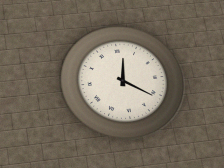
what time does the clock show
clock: 12:21
